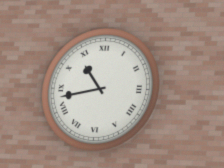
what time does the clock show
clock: 10:43
